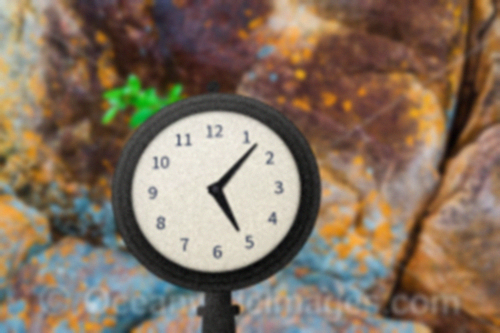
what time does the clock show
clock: 5:07
